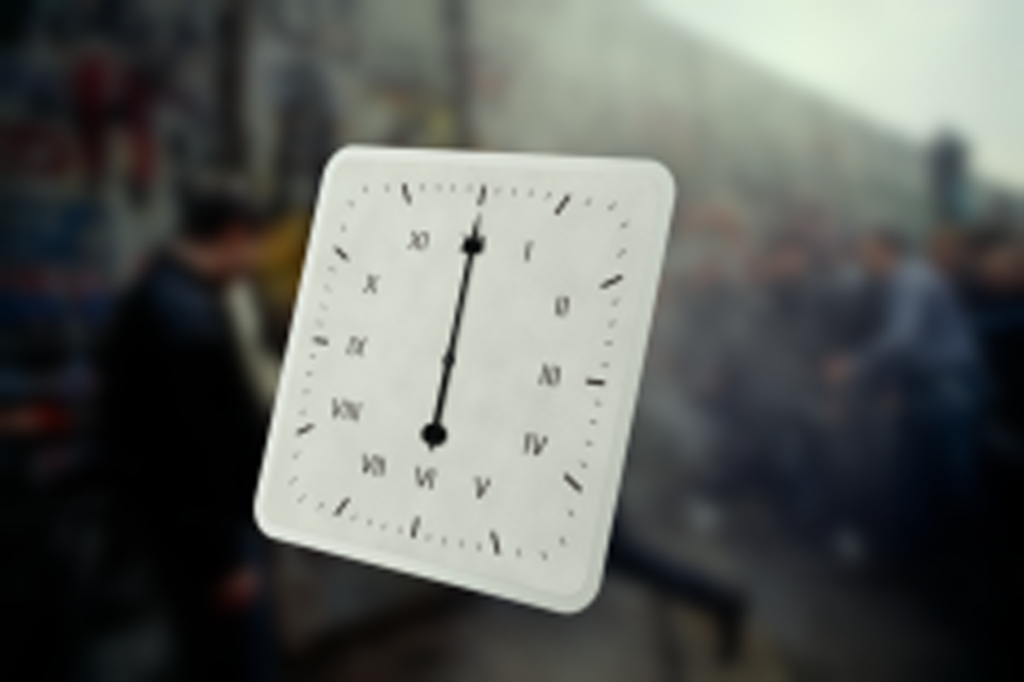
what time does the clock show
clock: 6:00
